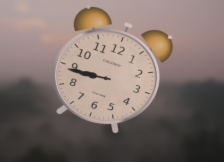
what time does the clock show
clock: 8:44
